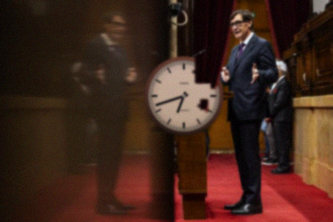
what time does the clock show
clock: 6:42
